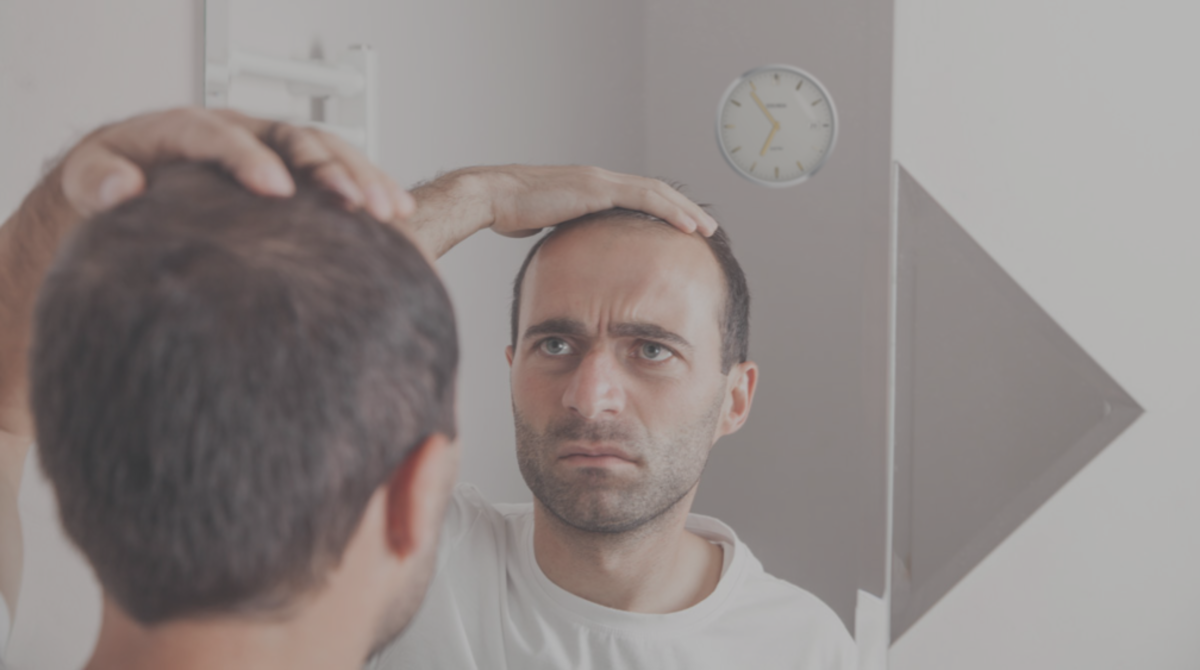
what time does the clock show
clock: 6:54
